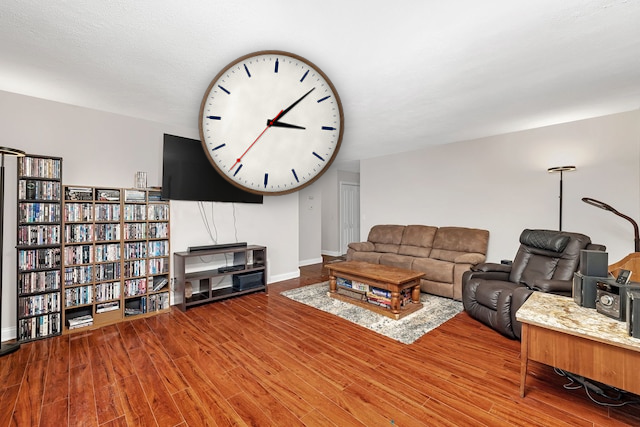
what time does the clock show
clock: 3:07:36
